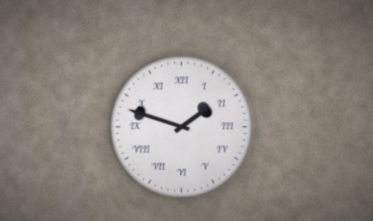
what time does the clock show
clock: 1:48
